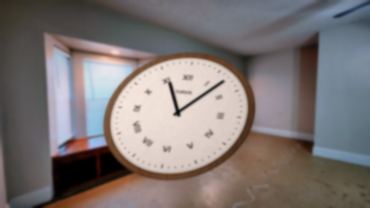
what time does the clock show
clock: 11:07
